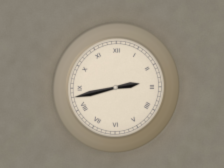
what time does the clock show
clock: 2:43
